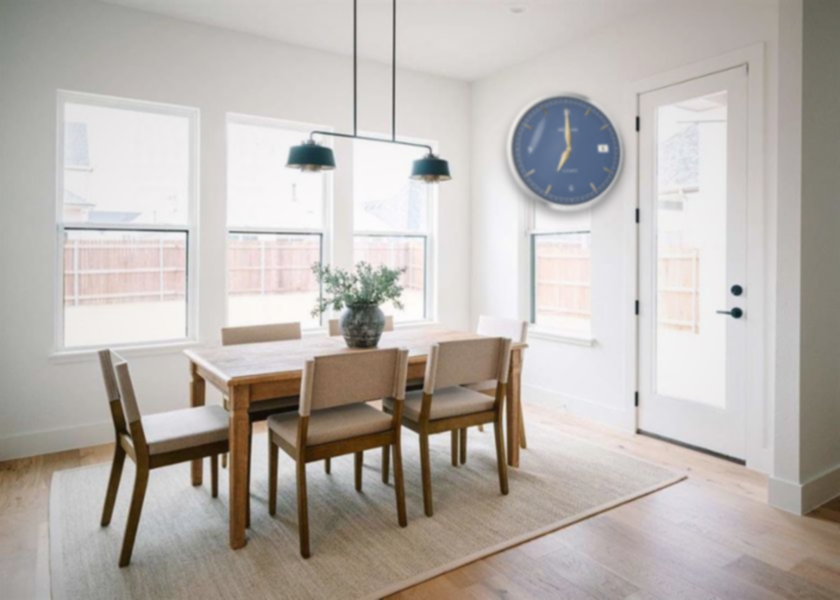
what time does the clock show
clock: 7:00
